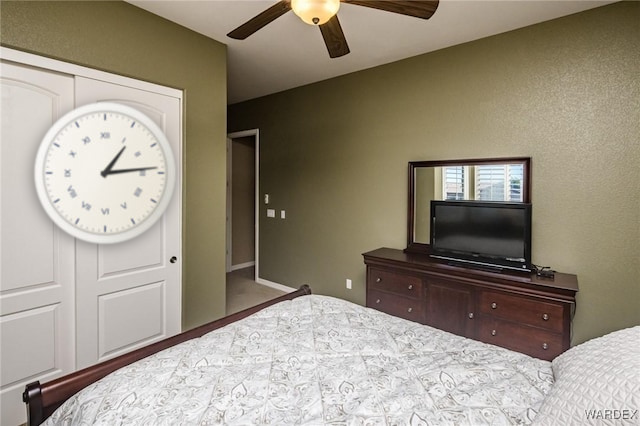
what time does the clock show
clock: 1:14
